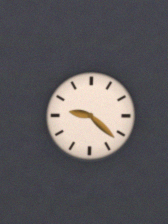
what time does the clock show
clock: 9:22
